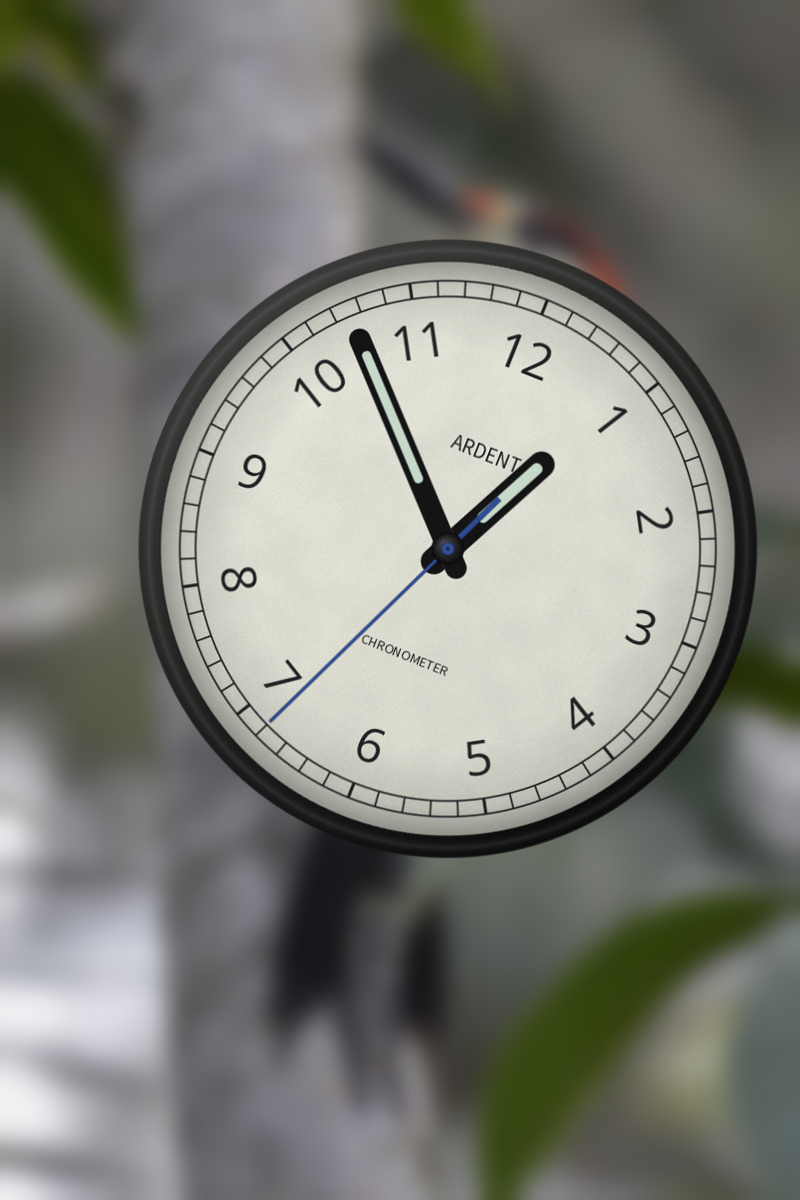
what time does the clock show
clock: 12:52:34
